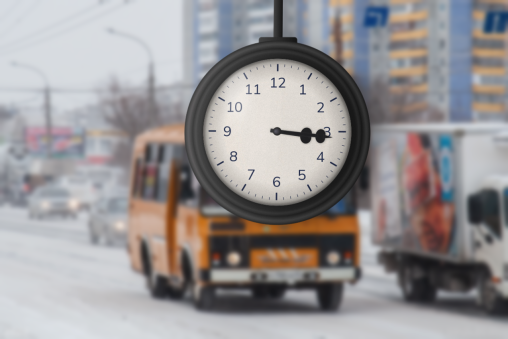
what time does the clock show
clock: 3:16
